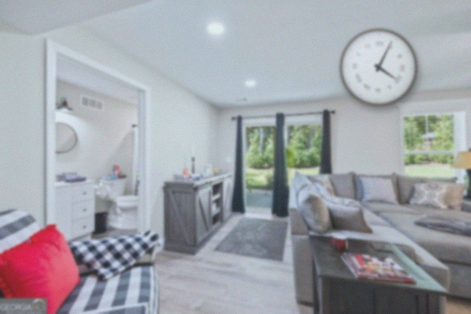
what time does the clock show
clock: 4:04
